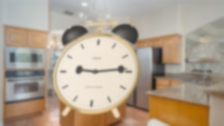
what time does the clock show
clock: 9:14
